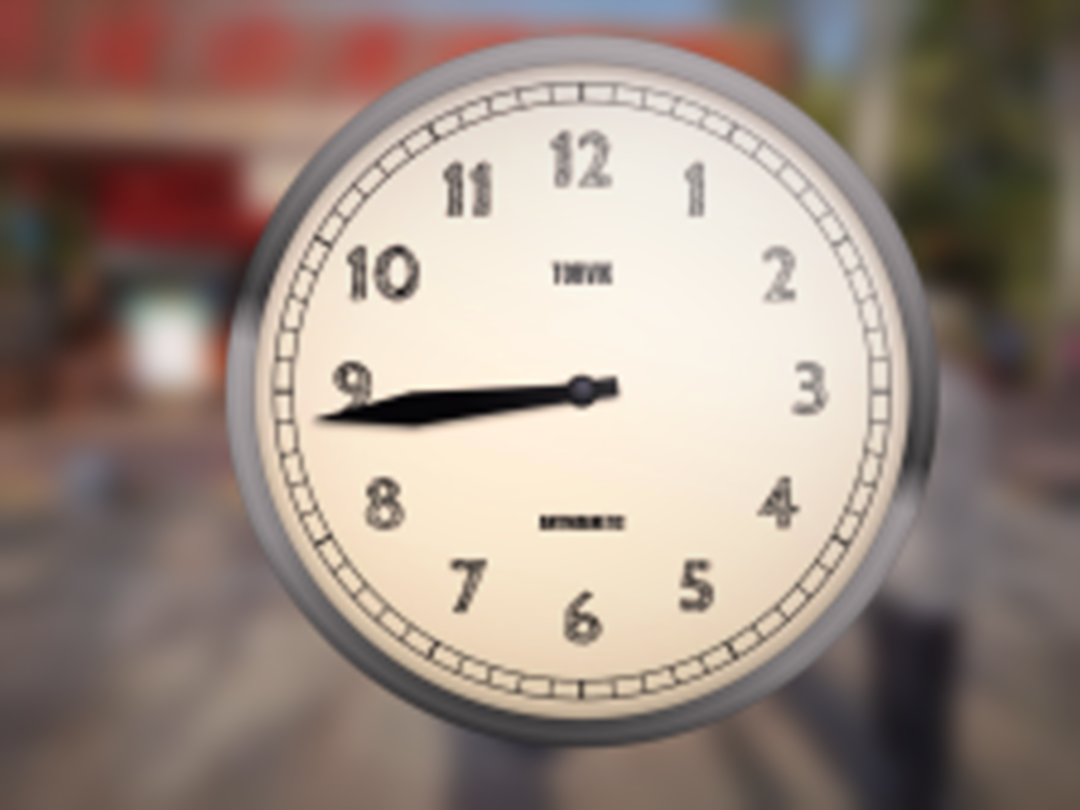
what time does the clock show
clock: 8:44
